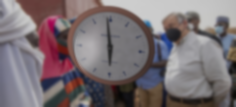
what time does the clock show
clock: 5:59
